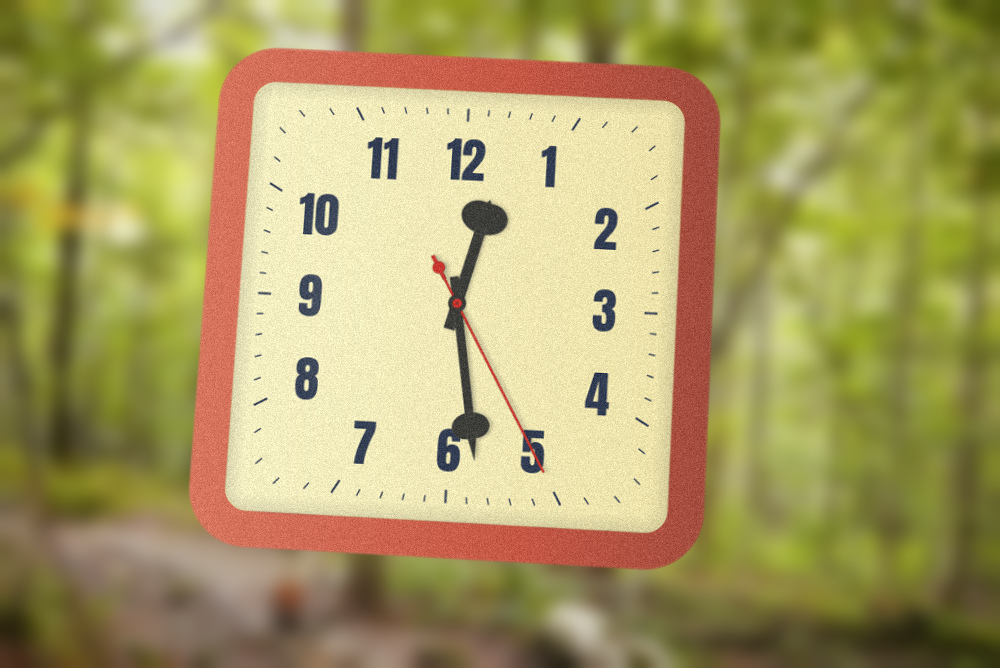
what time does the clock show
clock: 12:28:25
